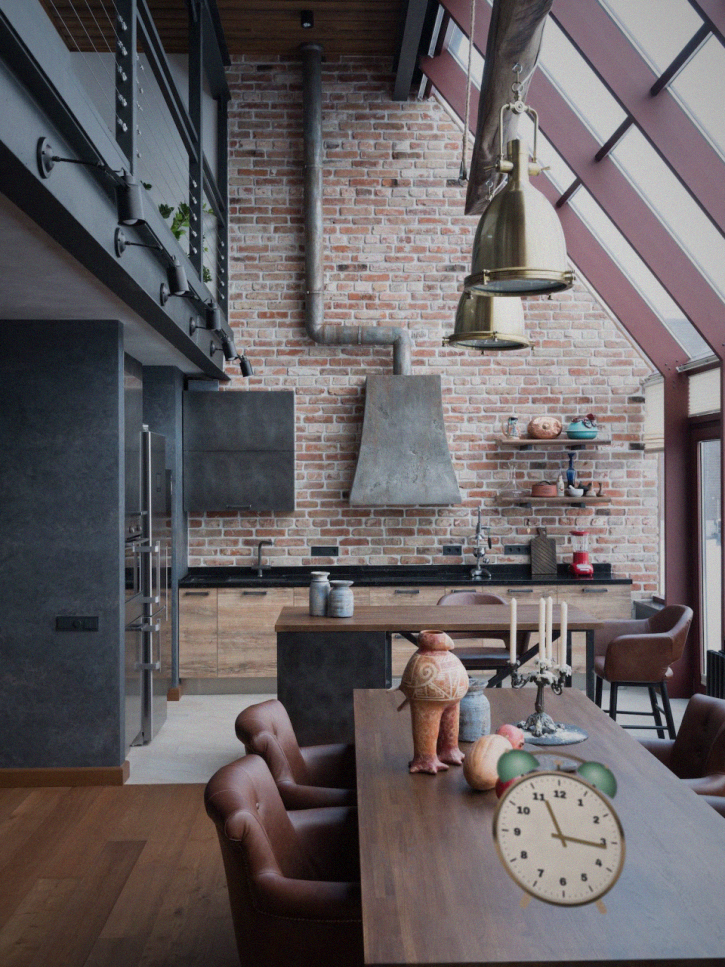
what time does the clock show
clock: 11:16
